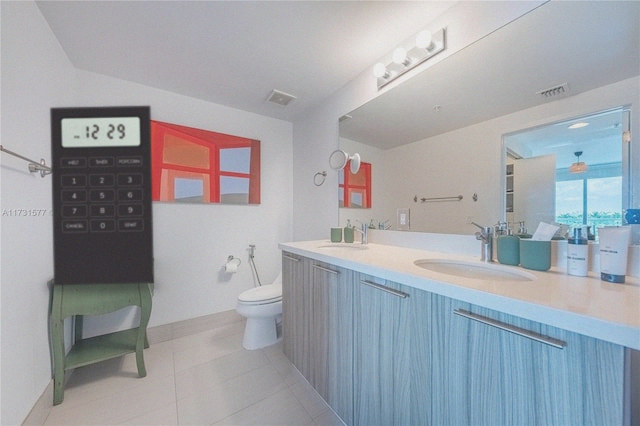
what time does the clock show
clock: 12:29
